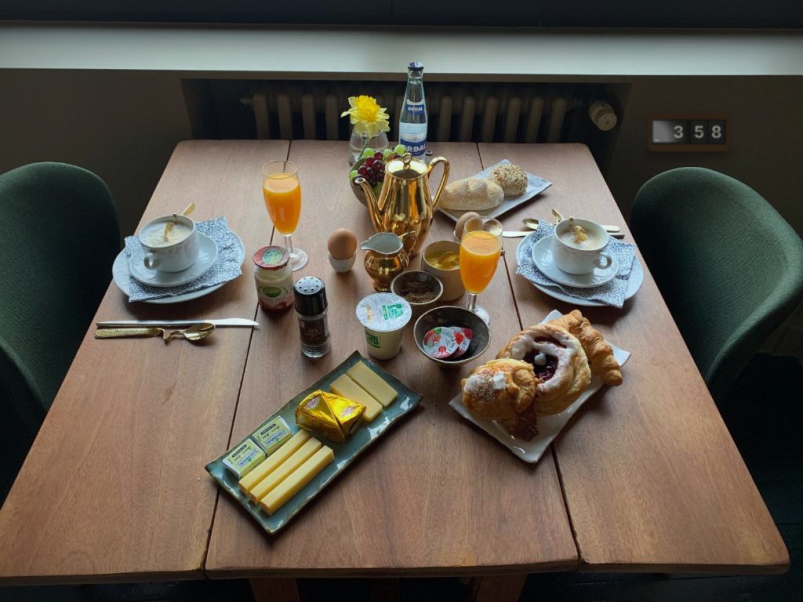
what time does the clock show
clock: 3:58
